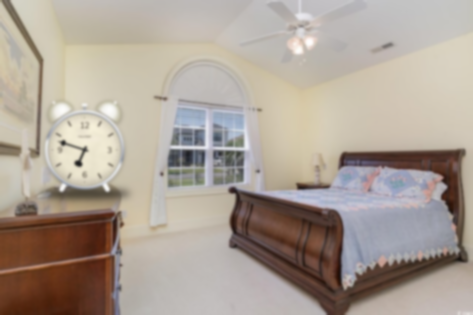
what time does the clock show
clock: 6:48
